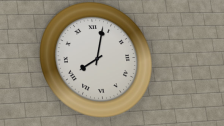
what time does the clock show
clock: 8:03
